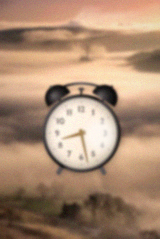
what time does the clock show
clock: 8:28
